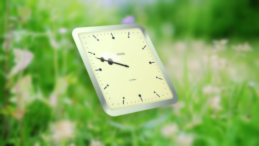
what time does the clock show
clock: 9:49
